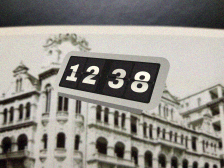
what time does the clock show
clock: 12:38
